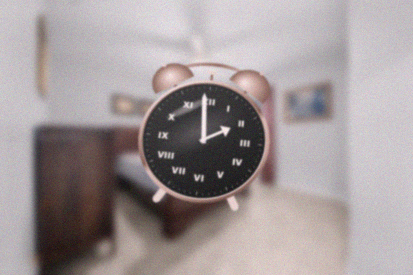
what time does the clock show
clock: 1:59
